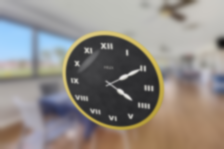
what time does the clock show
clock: 4:10
